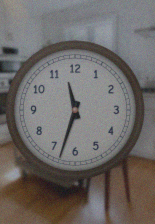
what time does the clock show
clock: 11:33
